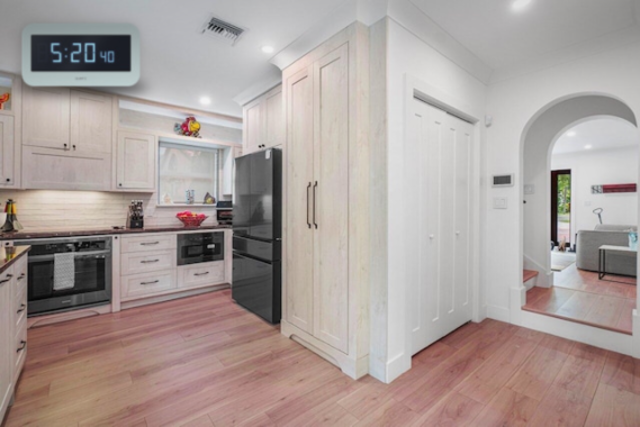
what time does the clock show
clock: 5:20:40
